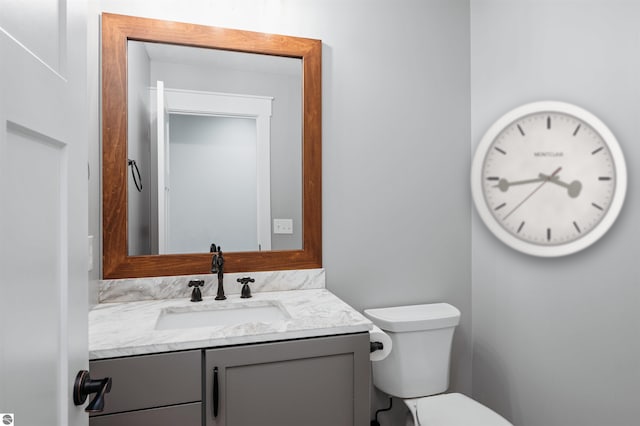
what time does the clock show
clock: 3:43:38
